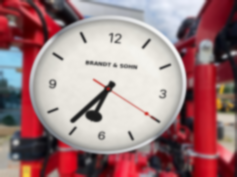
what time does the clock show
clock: 6:36:20
